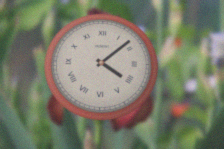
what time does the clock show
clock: 4:08
